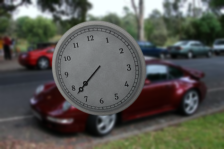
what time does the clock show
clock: 7:38
